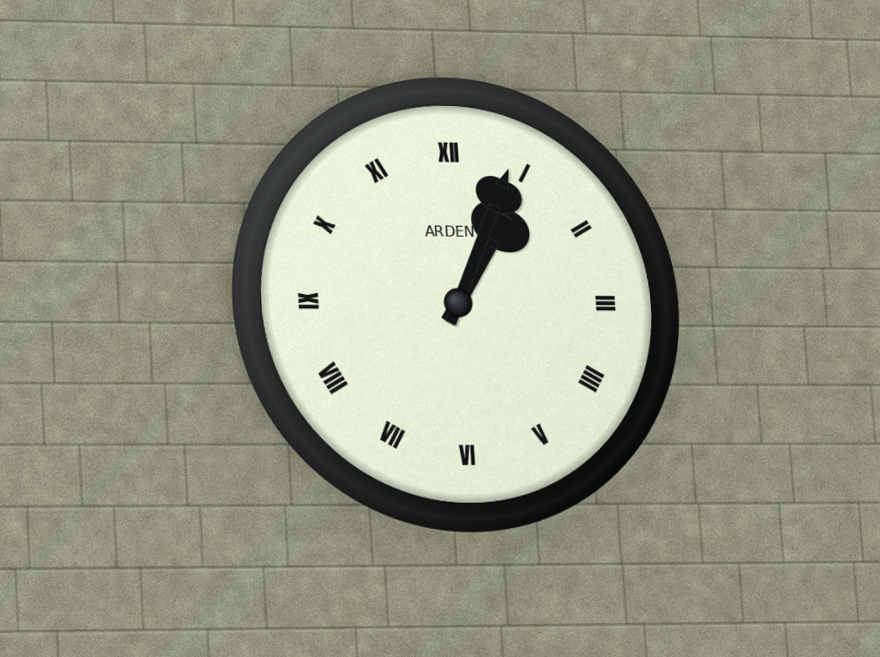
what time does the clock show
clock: 1:04
